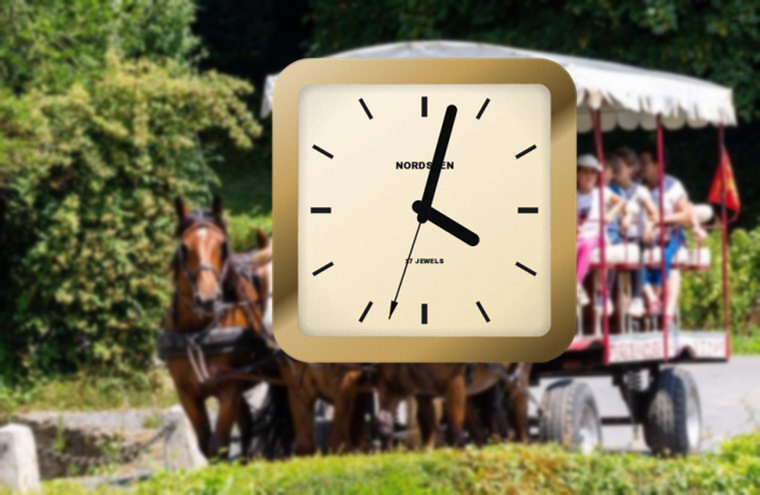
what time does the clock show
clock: 4:02:33
